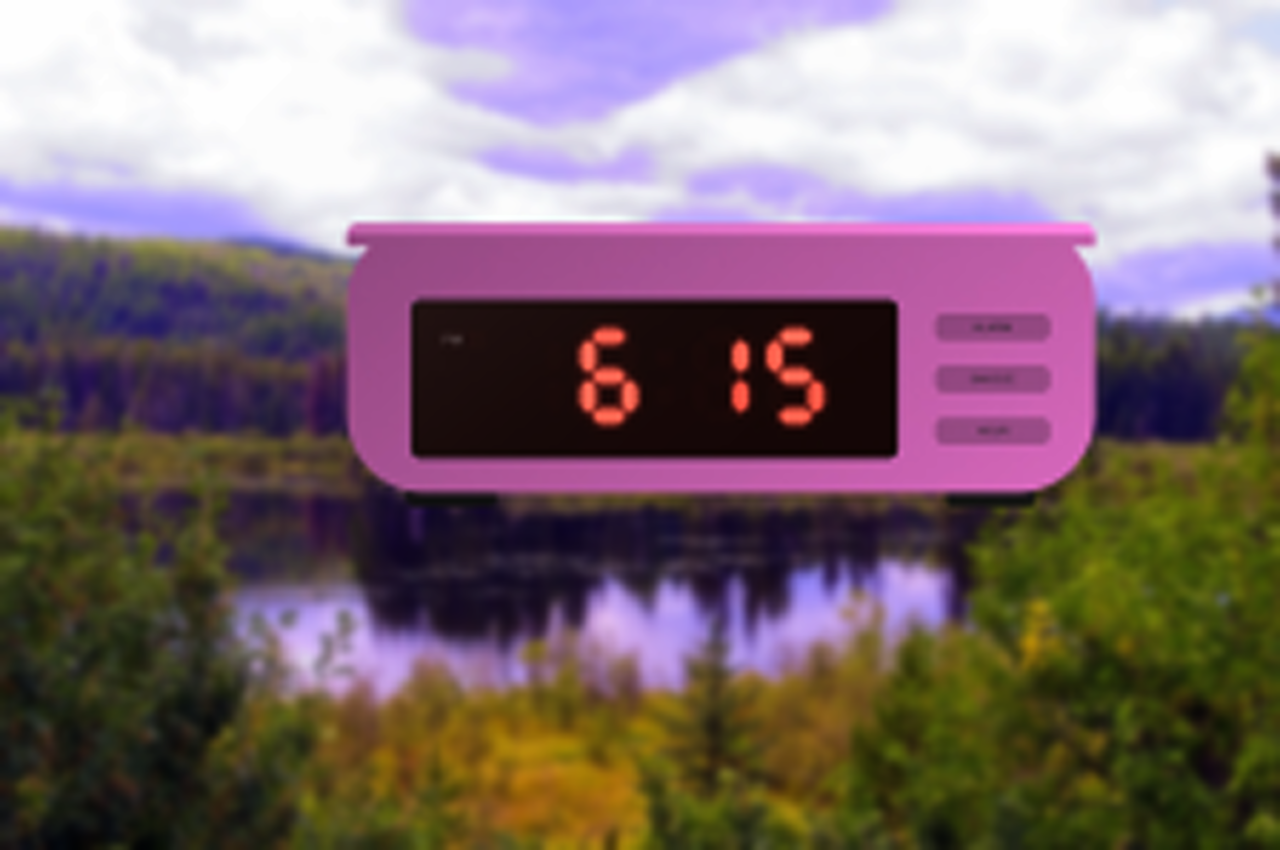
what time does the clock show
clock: 6:15
